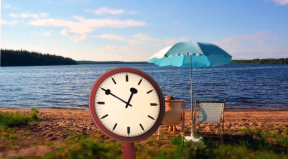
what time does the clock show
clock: 12:50
